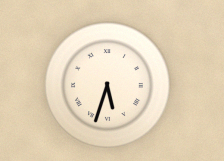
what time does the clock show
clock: 5:33
